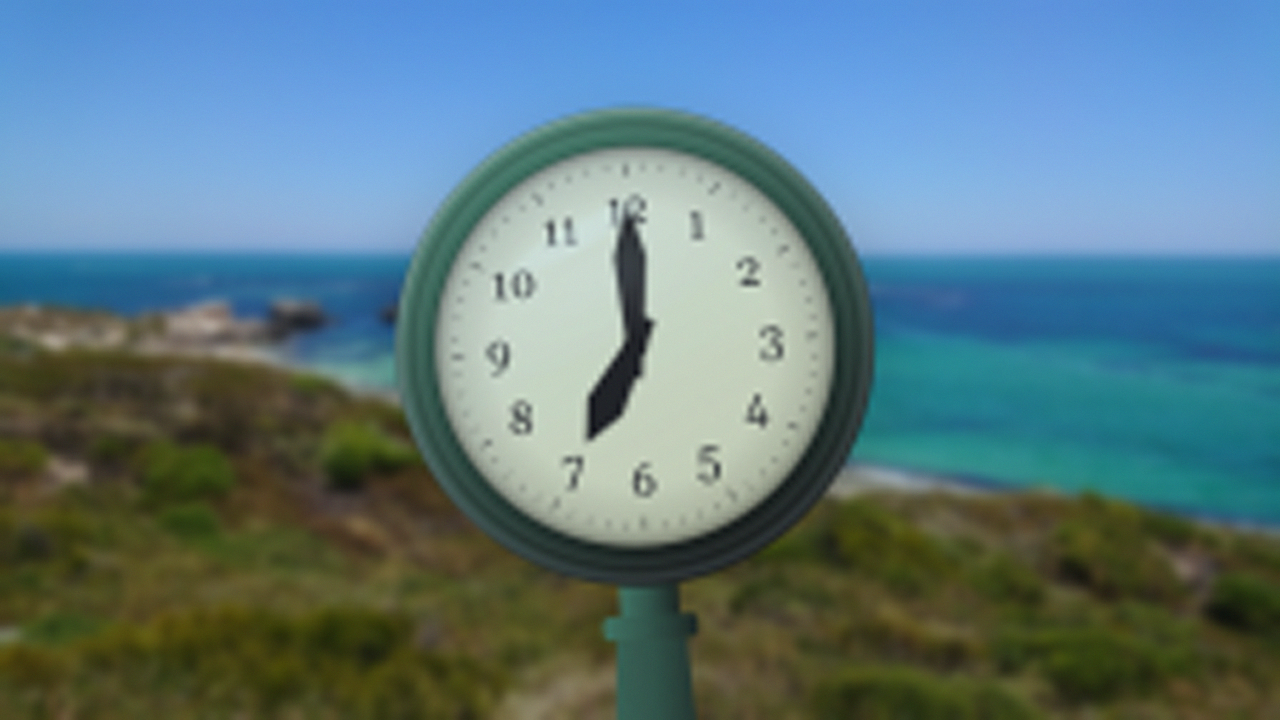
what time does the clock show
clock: 7:00
